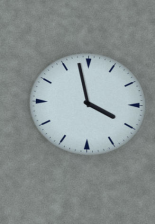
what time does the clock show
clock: 3:58
